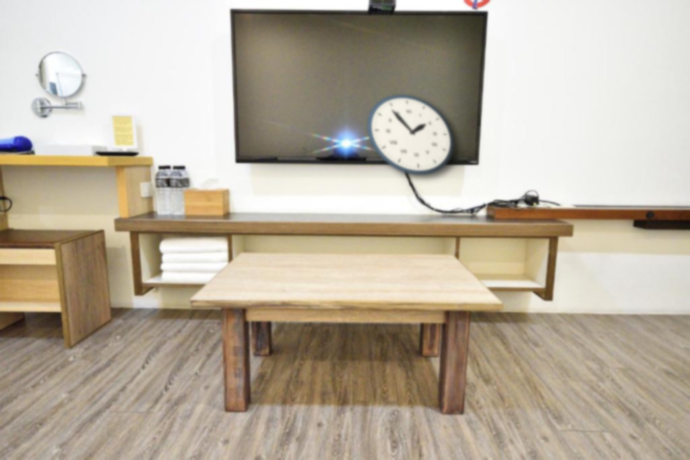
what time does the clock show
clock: 1:54
